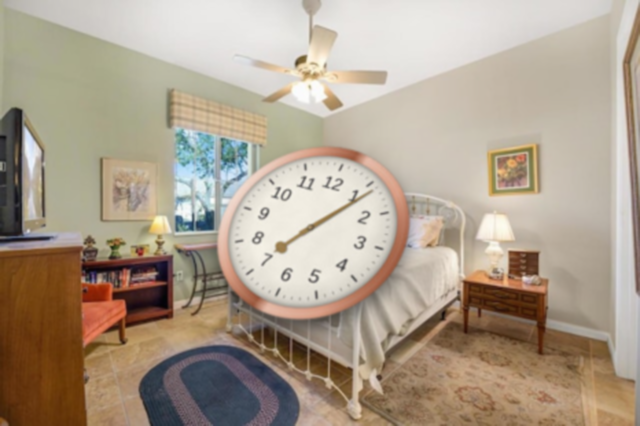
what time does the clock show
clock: 7:06
